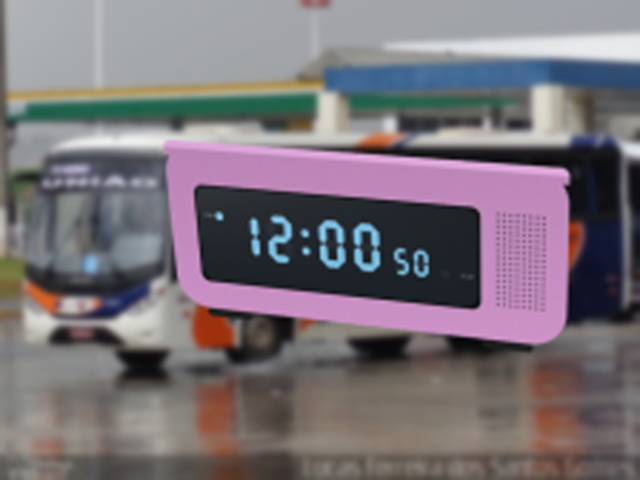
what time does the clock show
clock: 12:00:50
